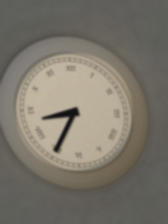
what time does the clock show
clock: 8:35
